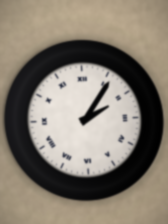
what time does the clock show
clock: 2:06
